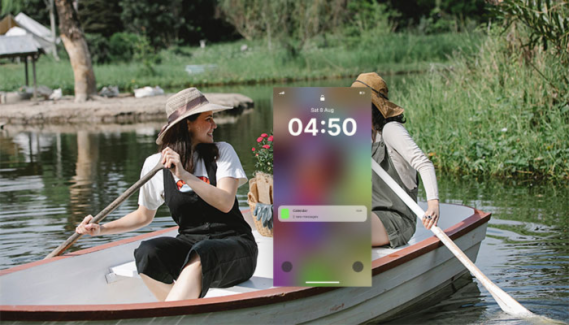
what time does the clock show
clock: 4:50
